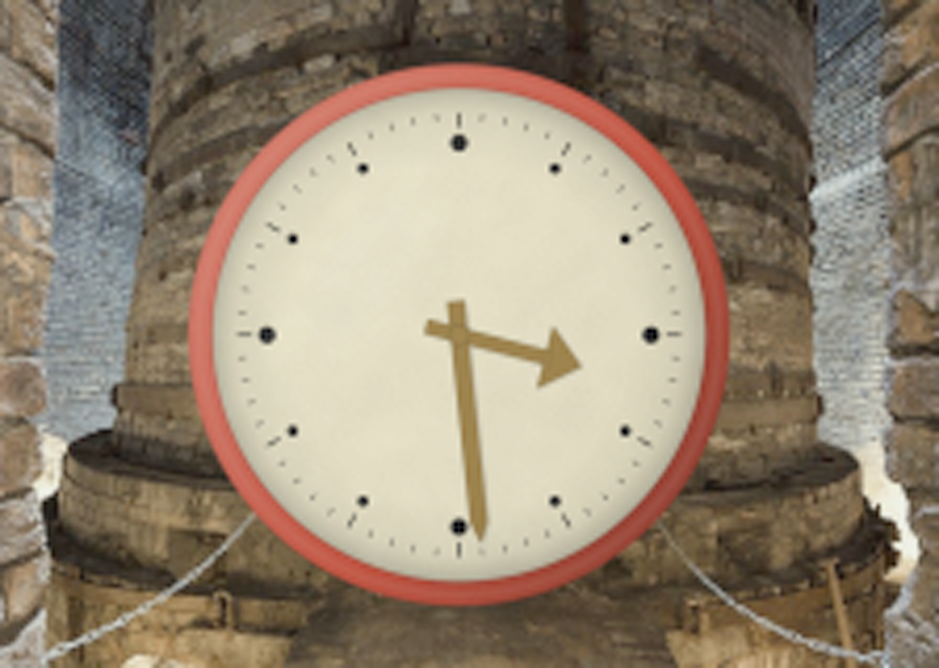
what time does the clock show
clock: 3:29
